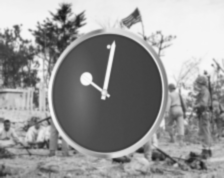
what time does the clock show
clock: 10:01
